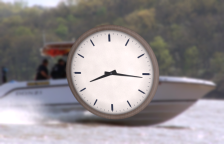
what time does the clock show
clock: 8:16
